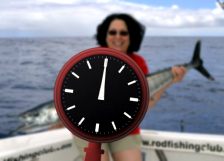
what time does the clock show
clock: 12:00
